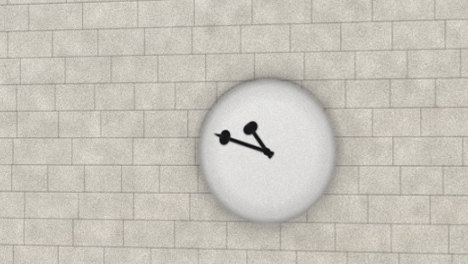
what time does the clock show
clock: 10:48
